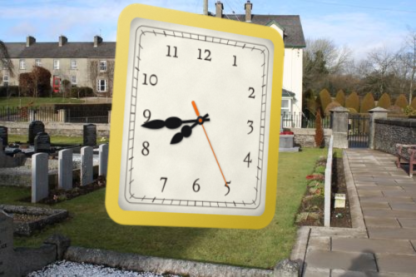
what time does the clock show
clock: 7:43:25
